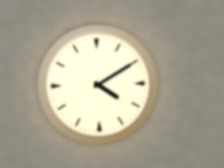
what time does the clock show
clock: 4:10
